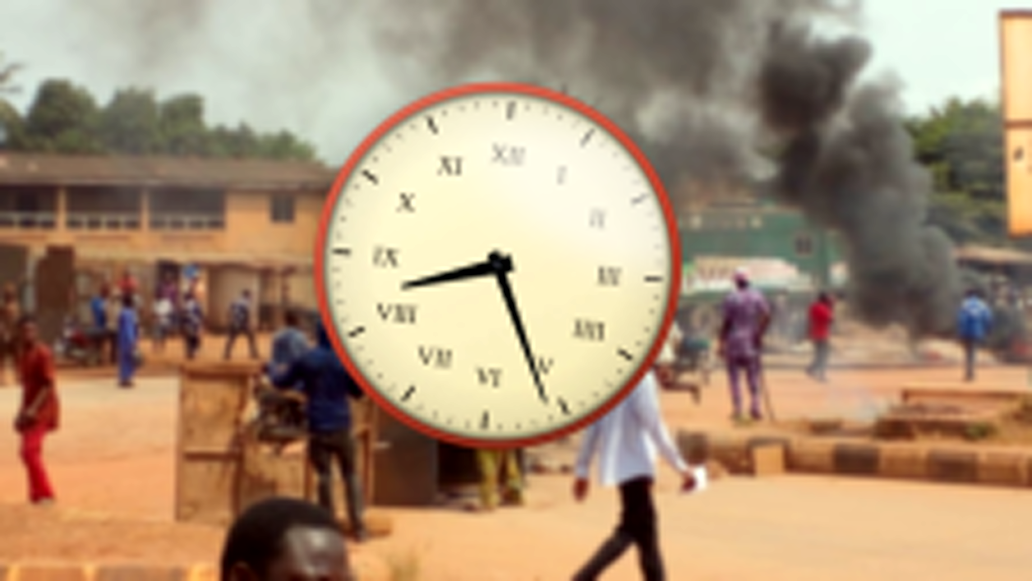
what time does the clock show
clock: 8:26
